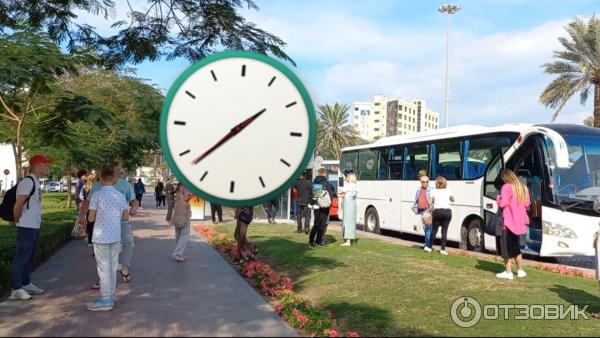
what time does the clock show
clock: 1:37:38
